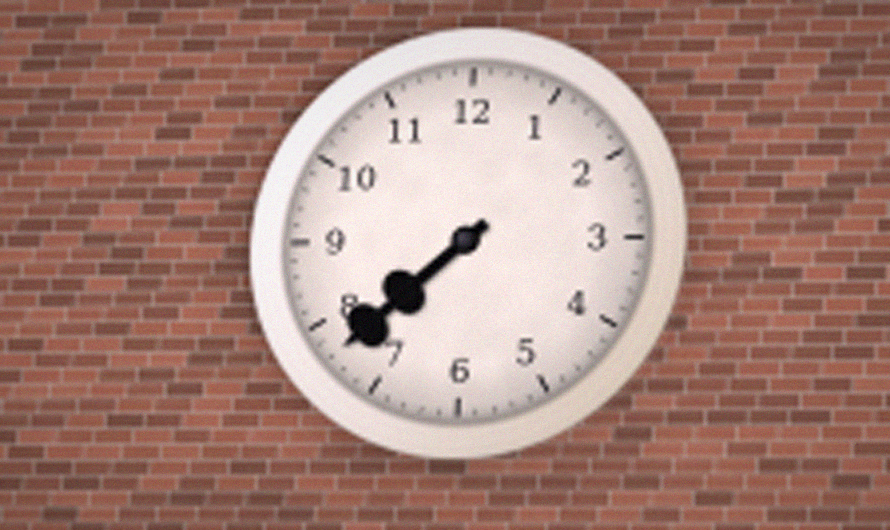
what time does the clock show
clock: 7:38
